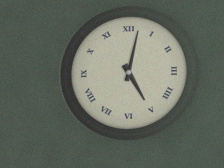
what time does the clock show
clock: 5:02
